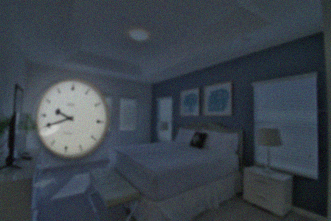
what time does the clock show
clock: 9:41
